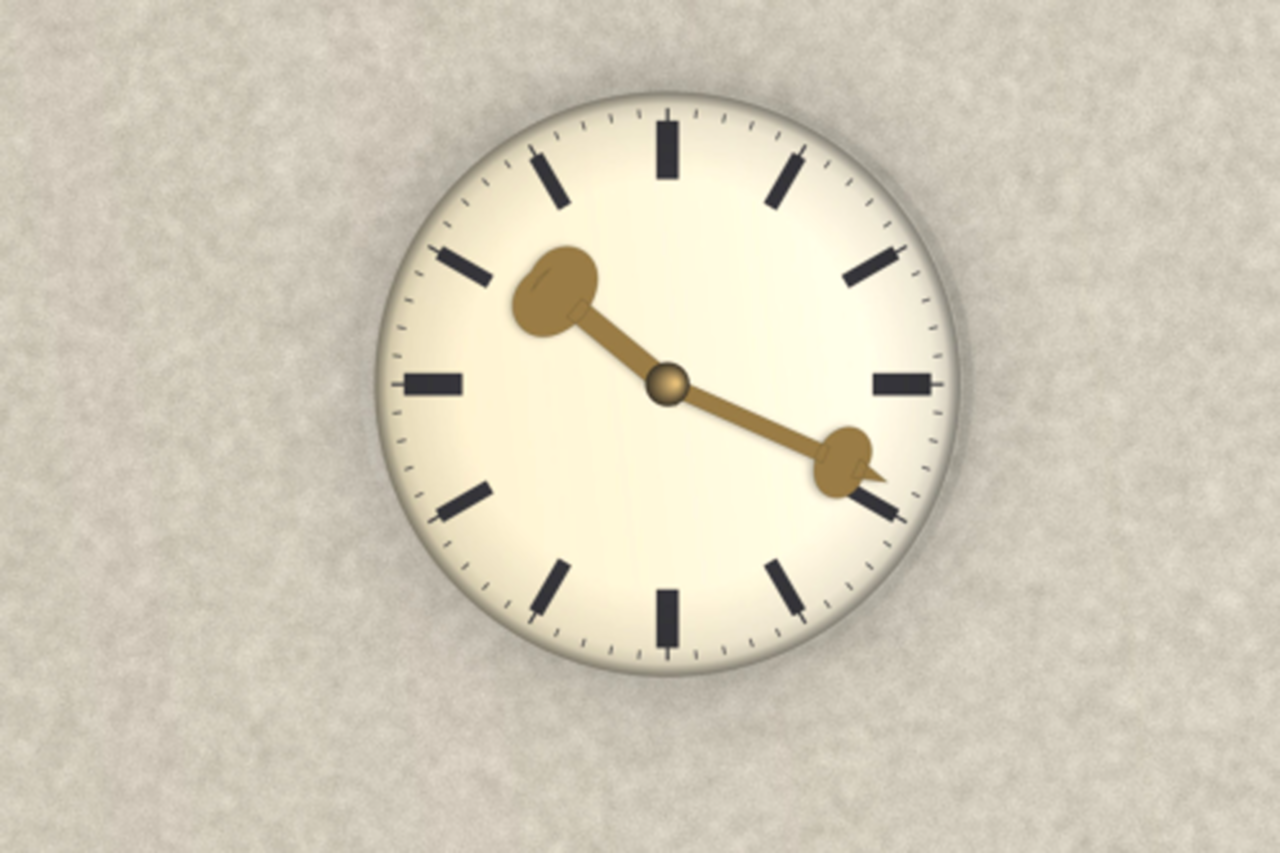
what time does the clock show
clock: 10:19
